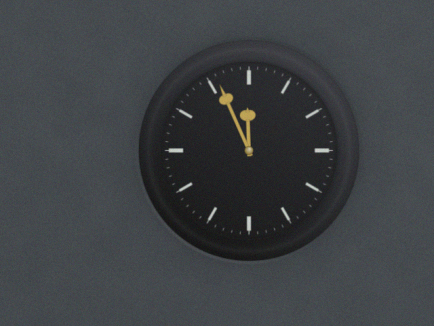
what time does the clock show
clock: 11:56
